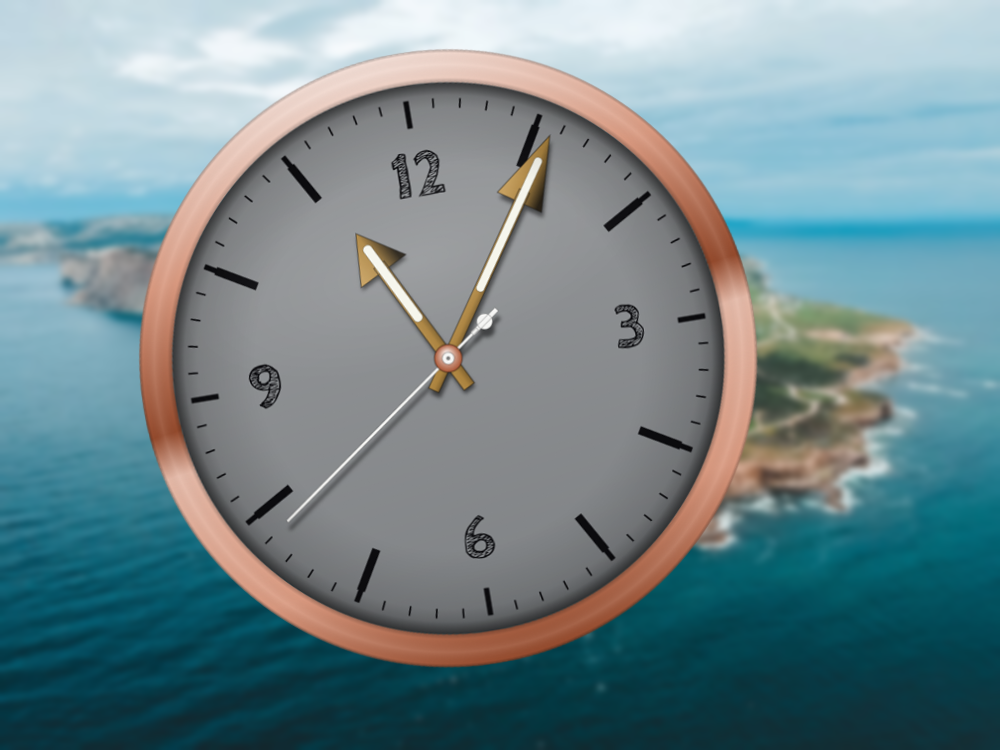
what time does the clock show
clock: 11:05:39
